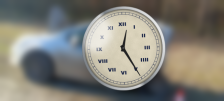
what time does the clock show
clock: 12:25
